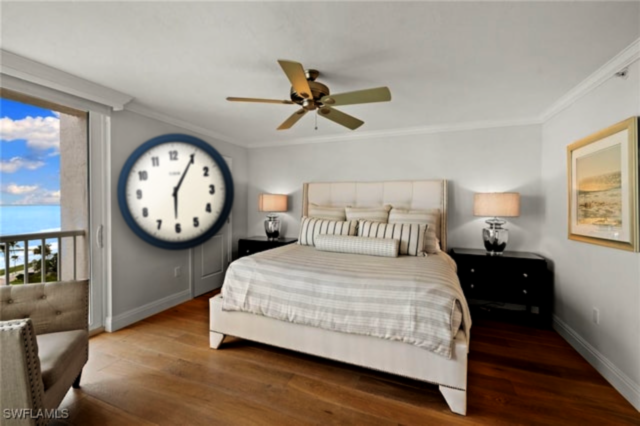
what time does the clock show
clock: 6:05
